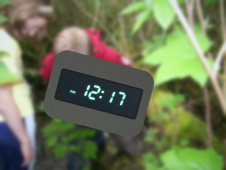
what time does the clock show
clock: 12:17
